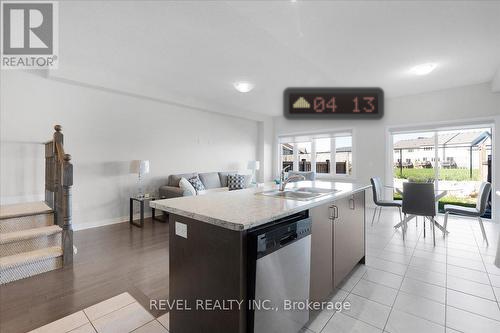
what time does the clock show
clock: 4:13
